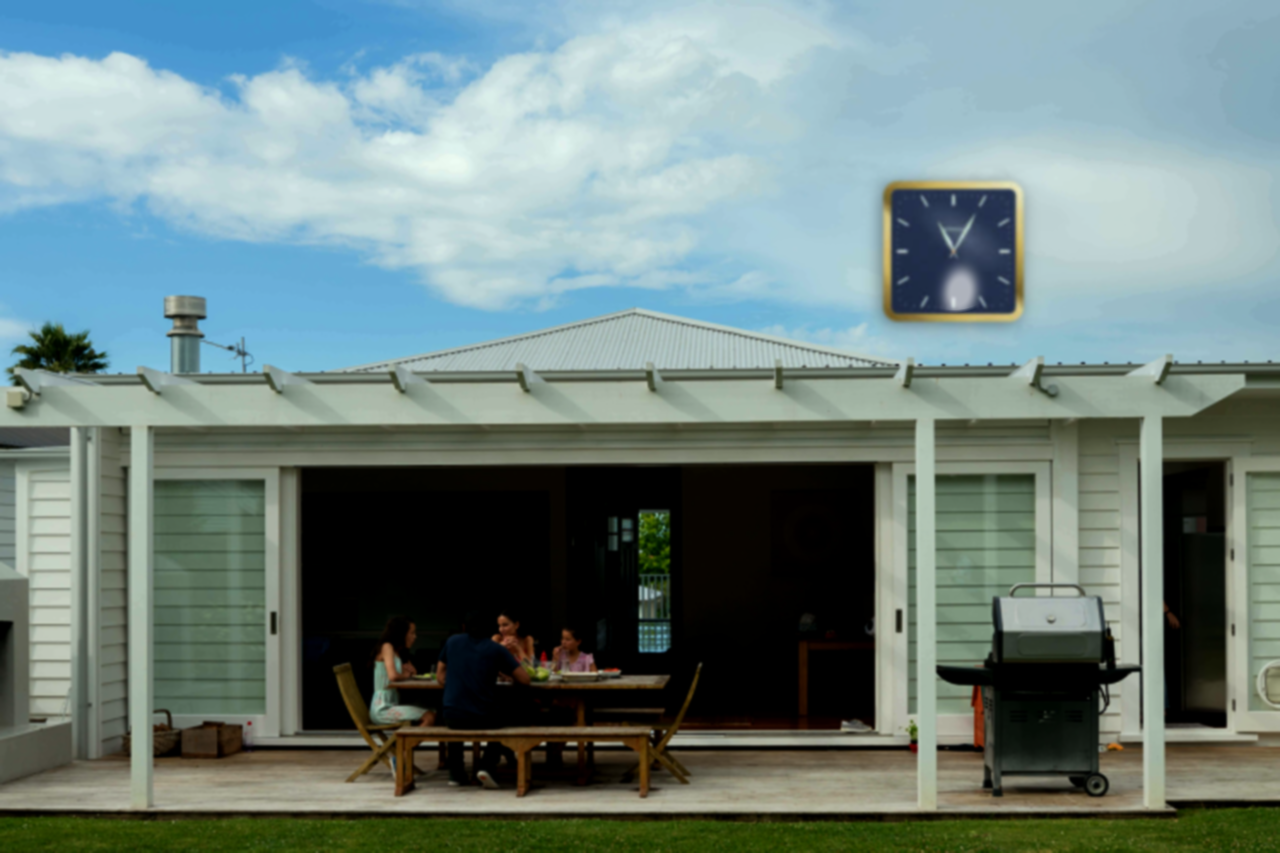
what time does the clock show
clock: 11:05
